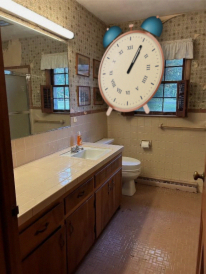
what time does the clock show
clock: 1:05
